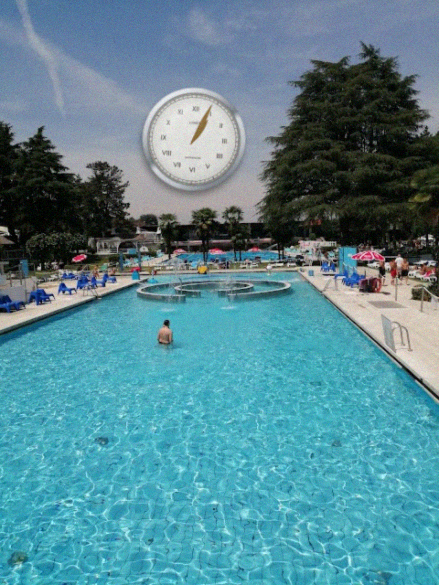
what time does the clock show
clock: 1:04
